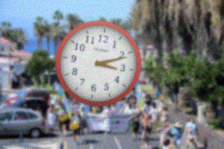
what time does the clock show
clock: 3:11
